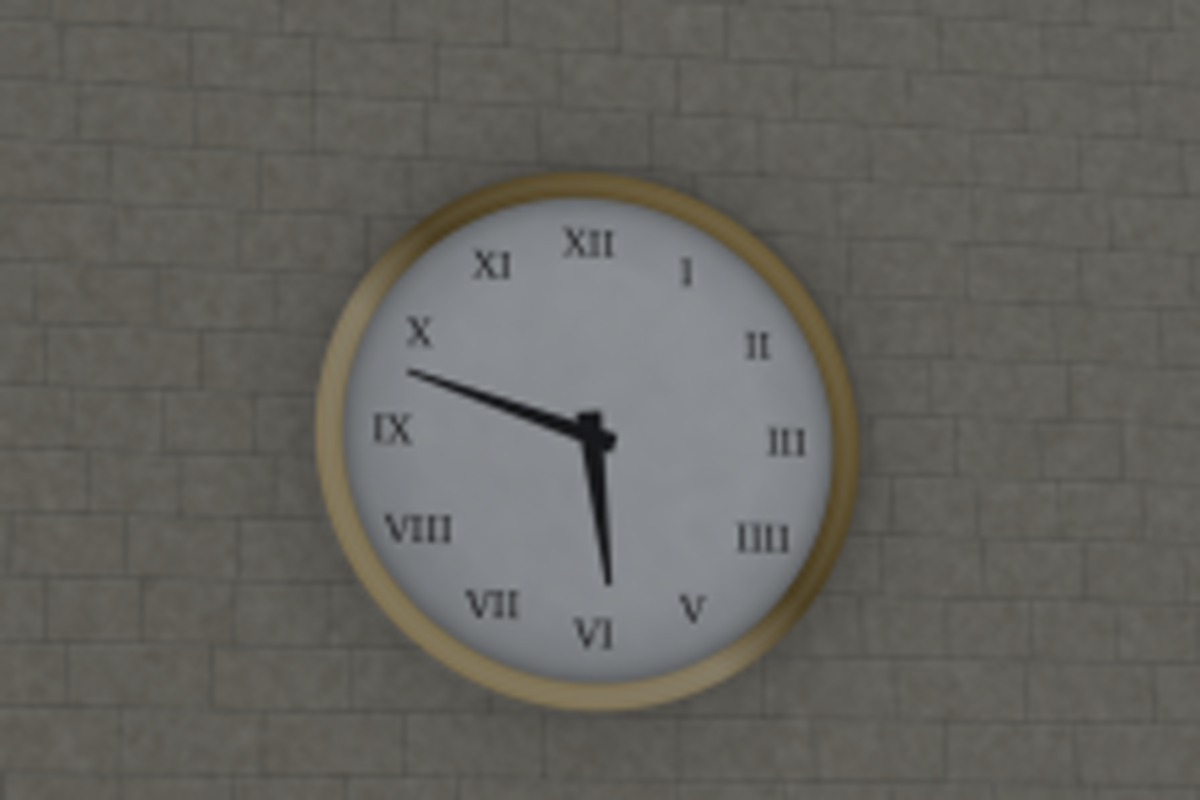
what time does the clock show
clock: 5:48
